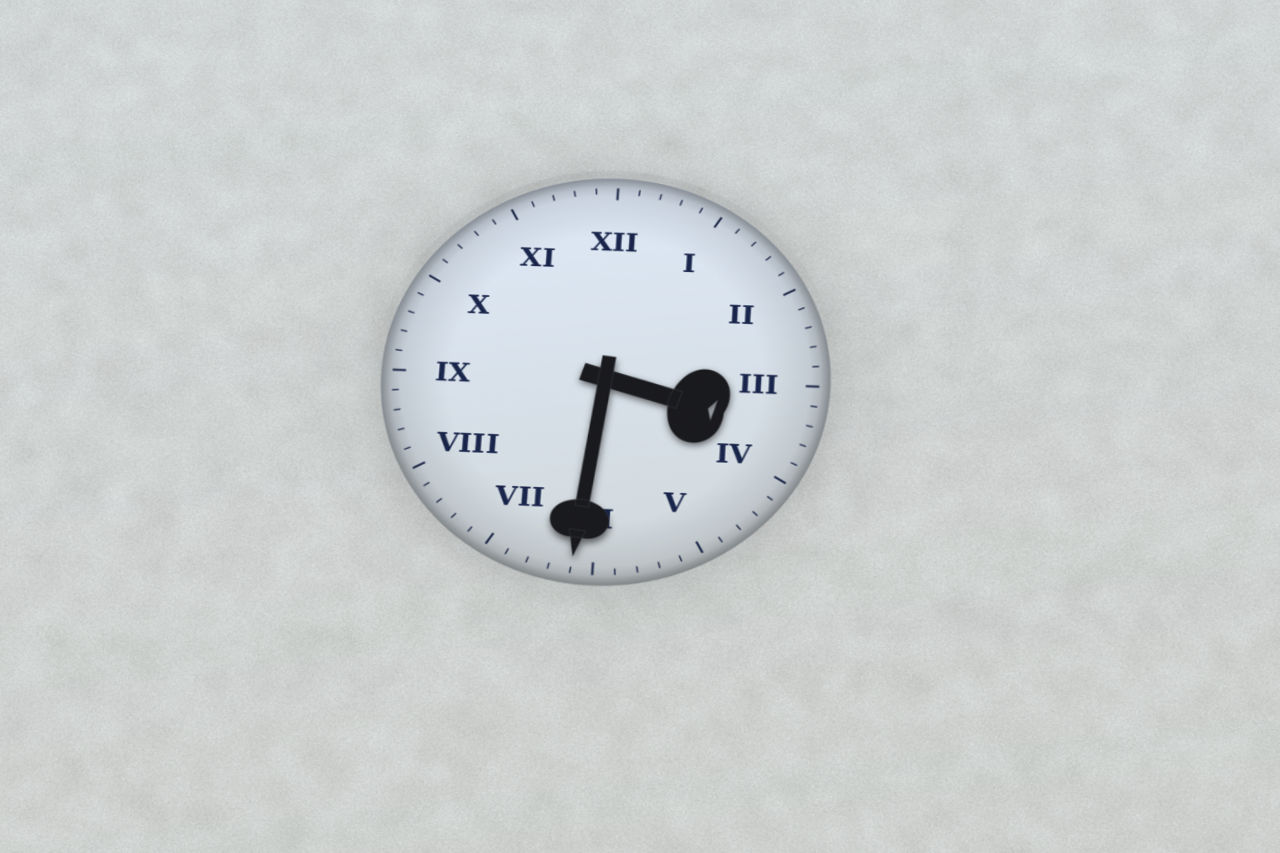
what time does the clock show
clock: 3:31
